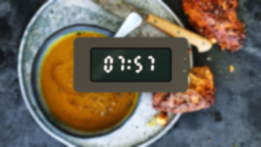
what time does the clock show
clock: 7:57
